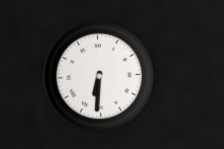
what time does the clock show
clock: 6:31
